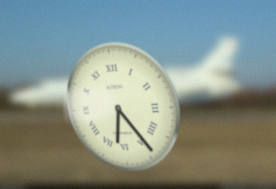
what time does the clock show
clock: 6:24
